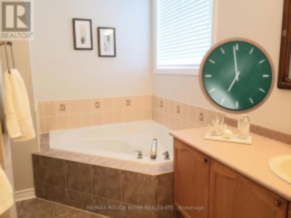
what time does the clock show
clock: 6:59
